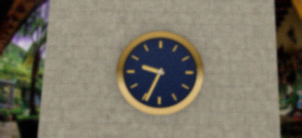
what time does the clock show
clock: 9:34
